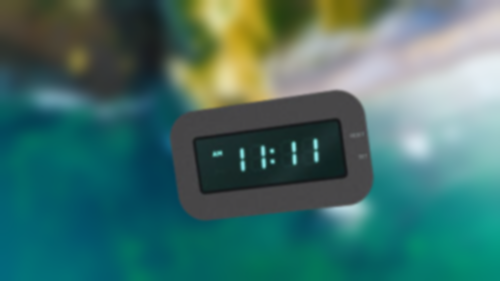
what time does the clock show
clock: 11:11
